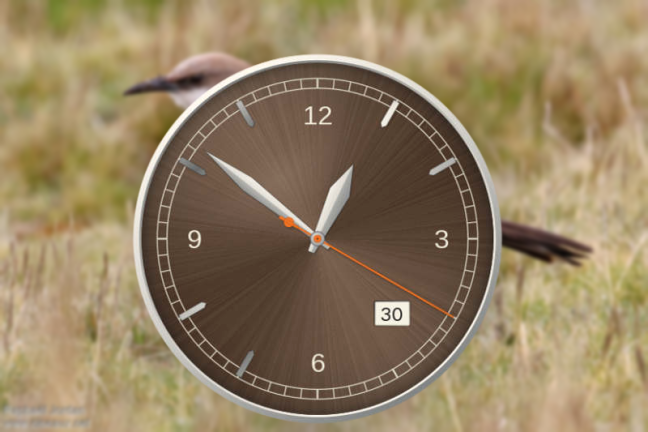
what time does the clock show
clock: 12:51:20
